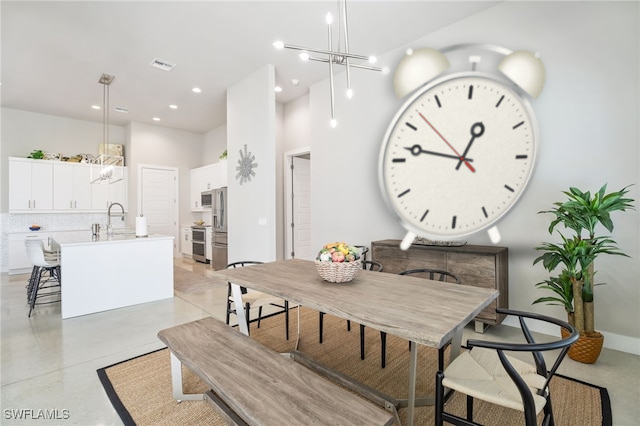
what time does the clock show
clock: 12:46:52
